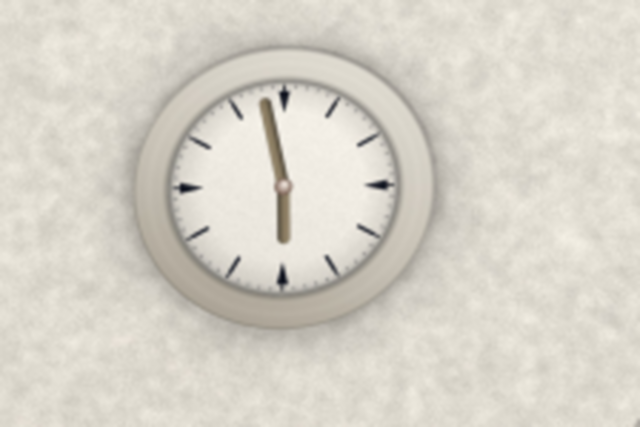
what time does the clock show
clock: 5:58
